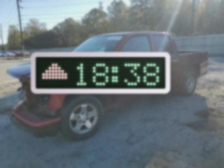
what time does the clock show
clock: 18:38
